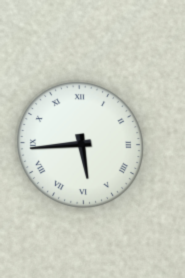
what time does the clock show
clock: 5:44
